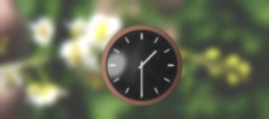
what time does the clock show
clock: 1:30
